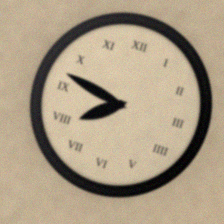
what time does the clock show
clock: 7:47
